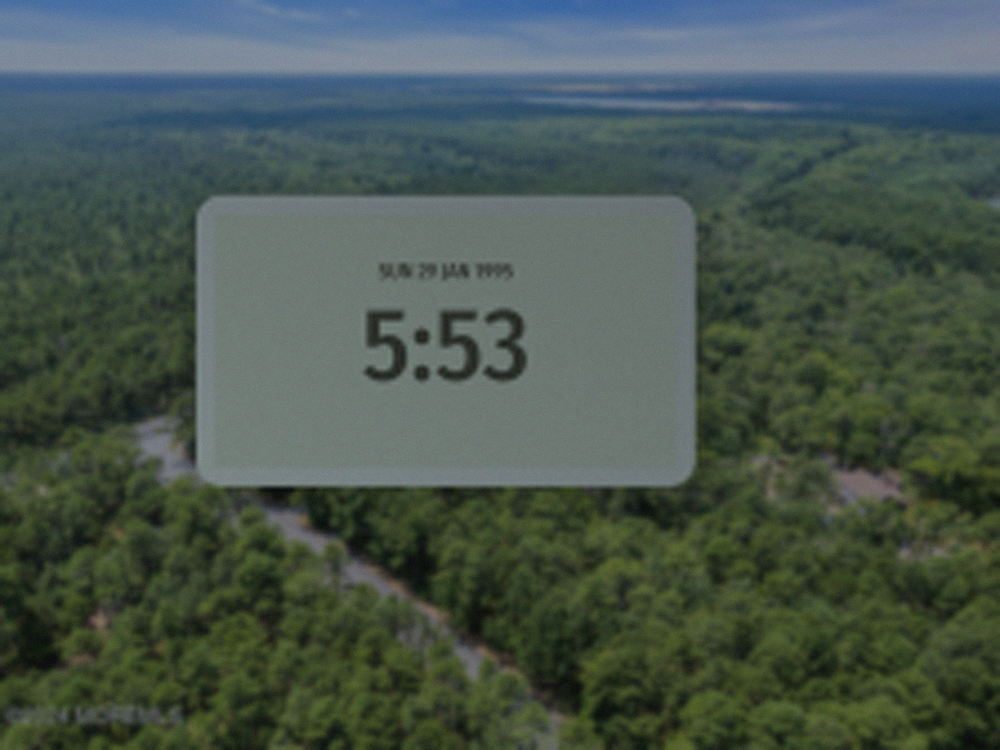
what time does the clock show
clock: 5:53
